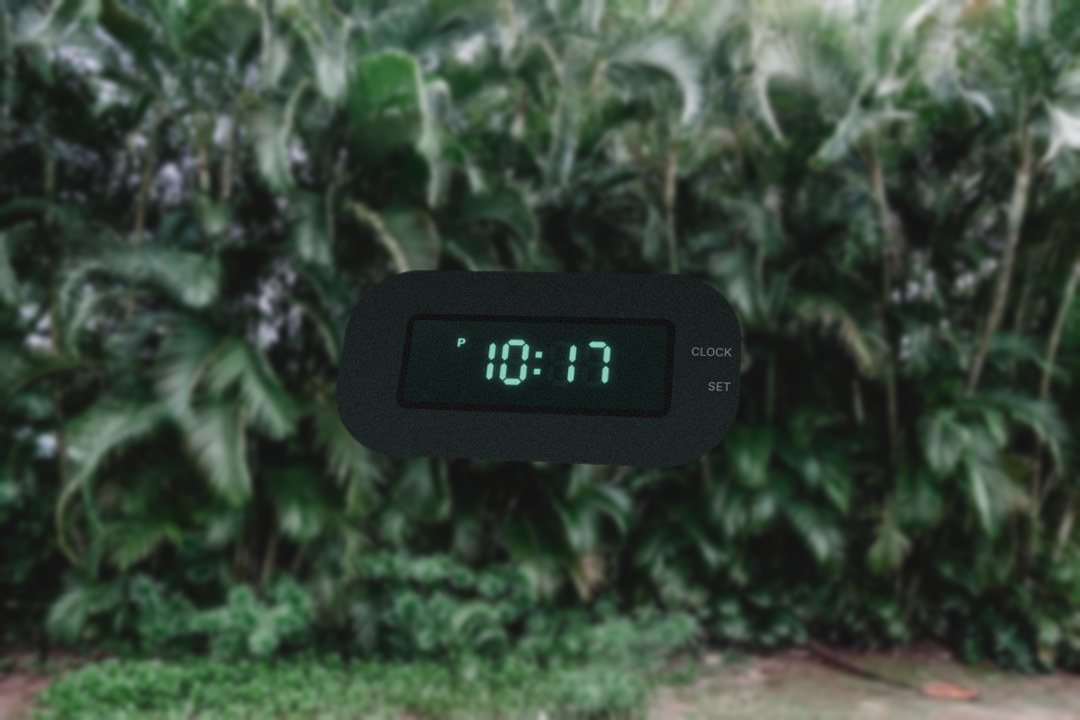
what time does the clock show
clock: 10:17
